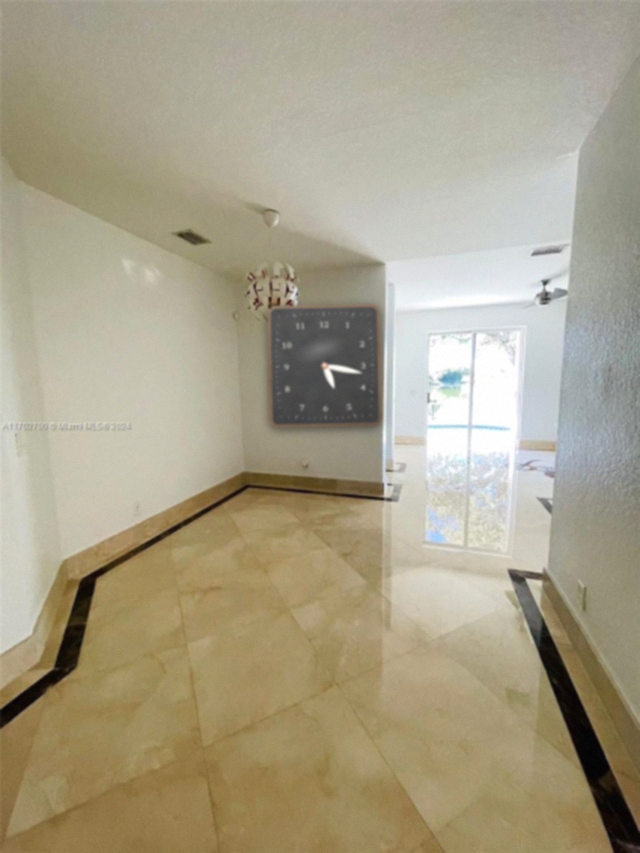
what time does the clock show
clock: 5:17
